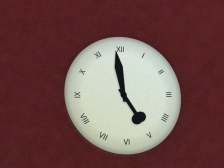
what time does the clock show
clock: 4:59
